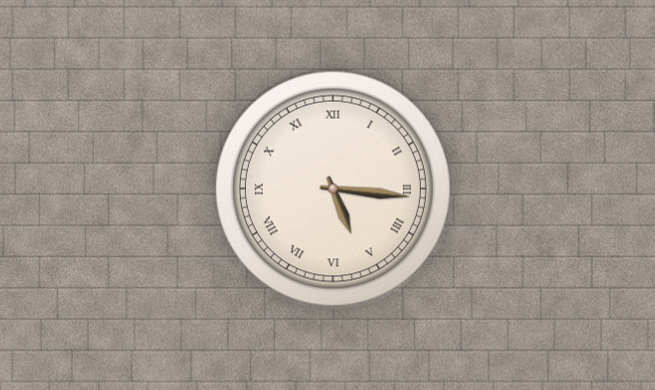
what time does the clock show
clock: 5:16
